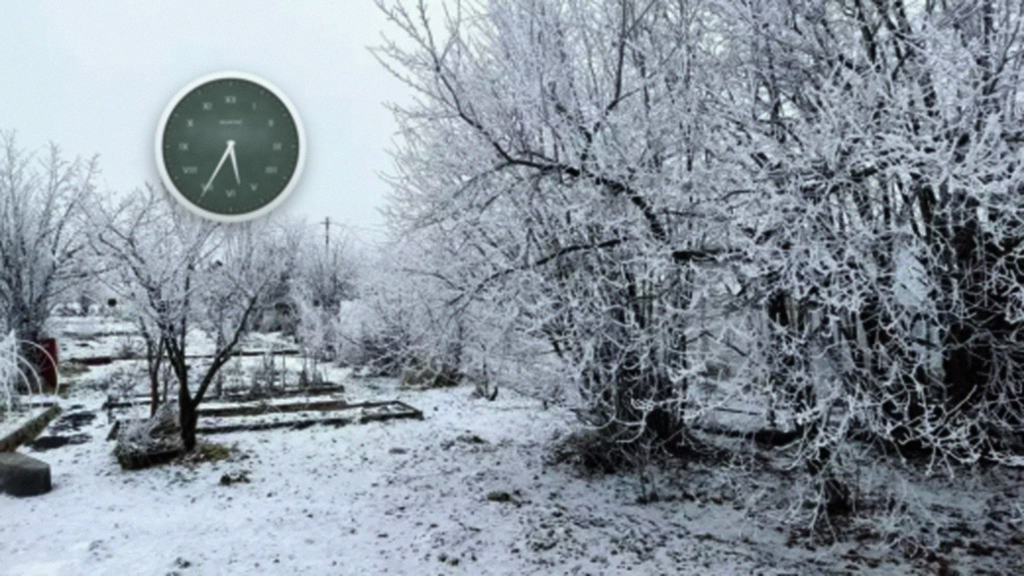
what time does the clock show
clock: 5:35
